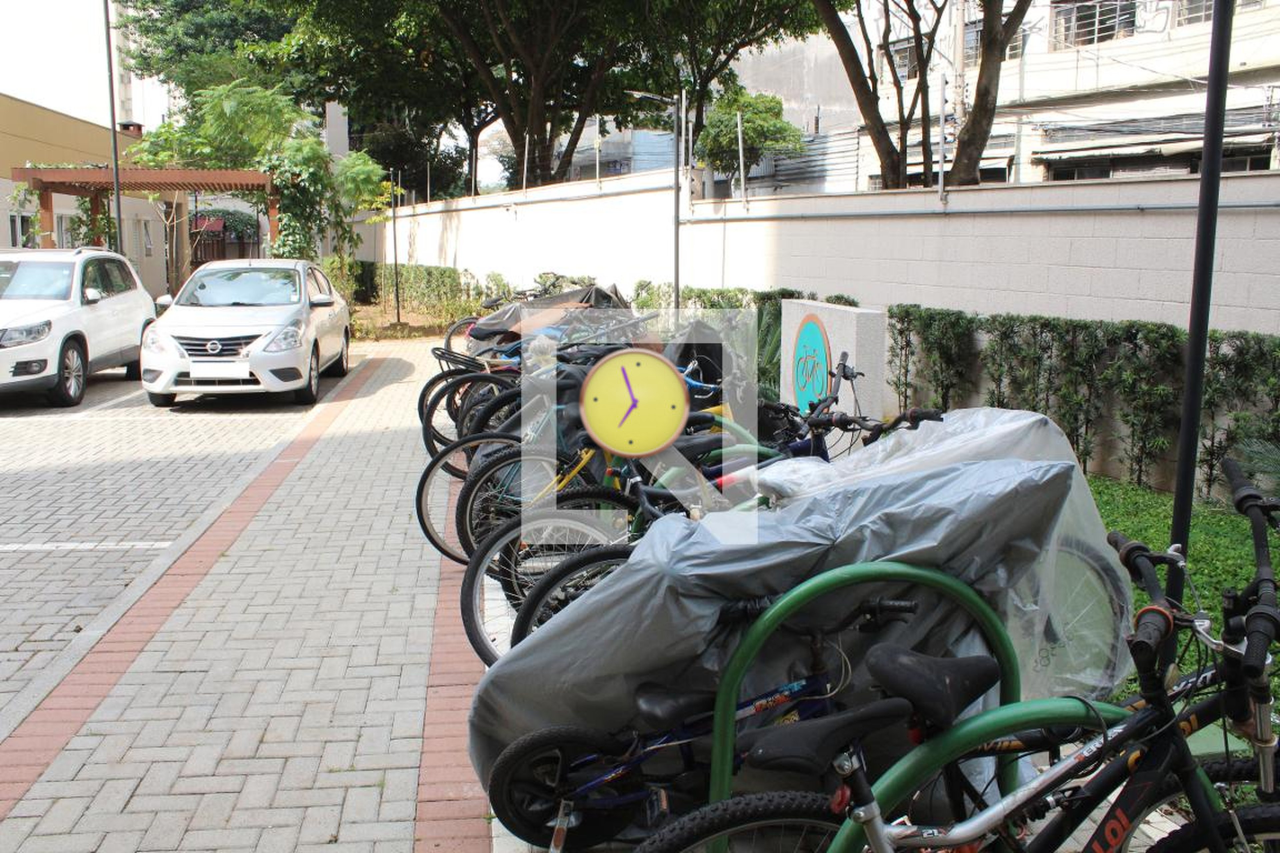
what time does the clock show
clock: 6:56
